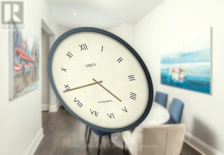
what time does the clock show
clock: 4:44
